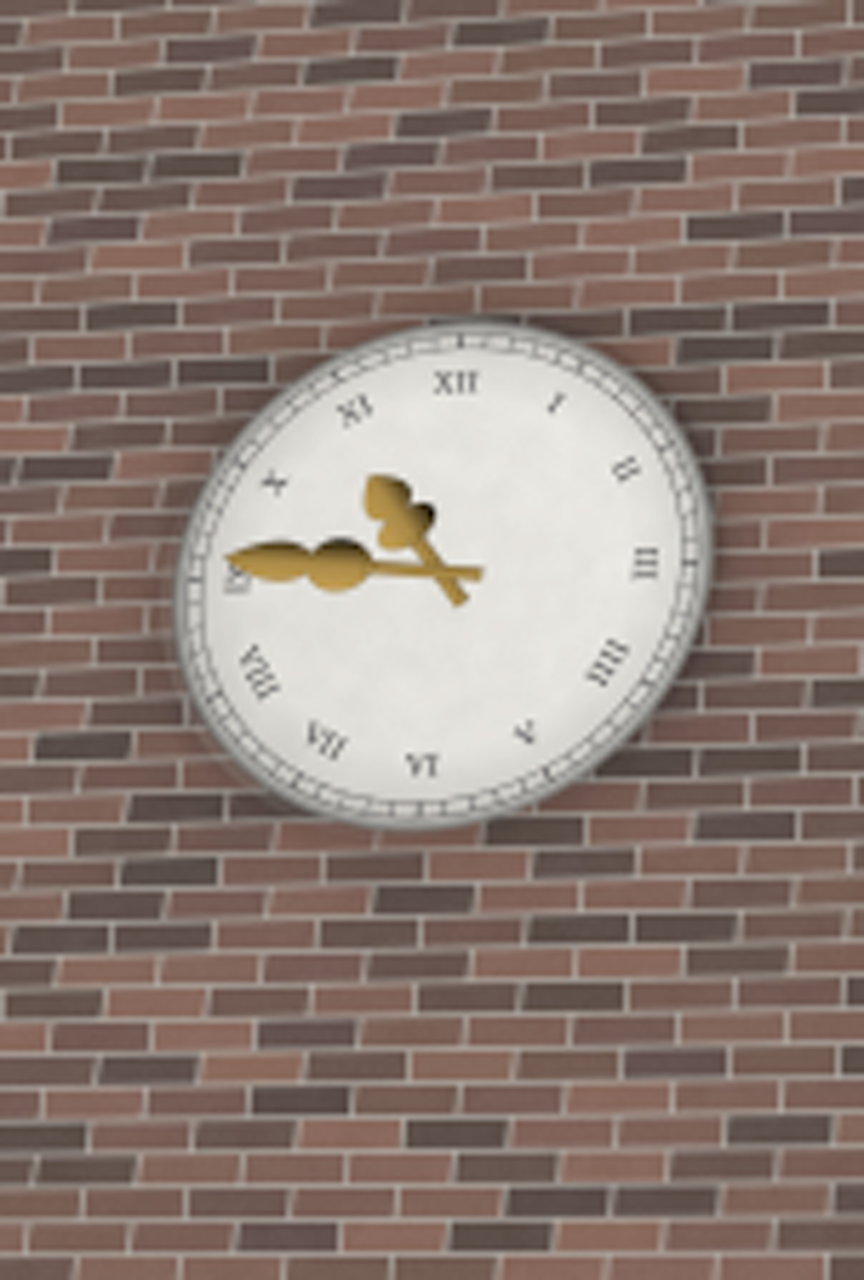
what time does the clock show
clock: 10:46
